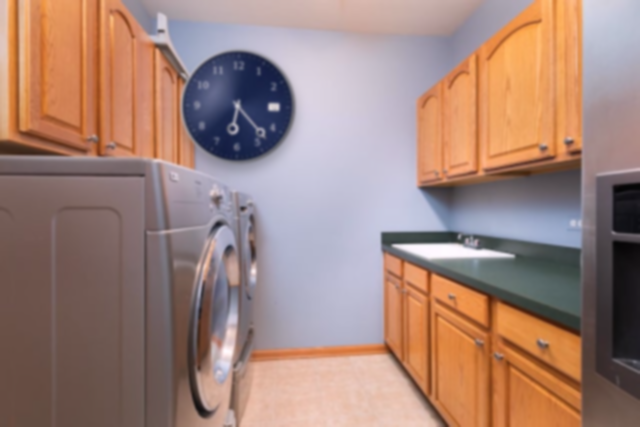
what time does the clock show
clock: 6:23
